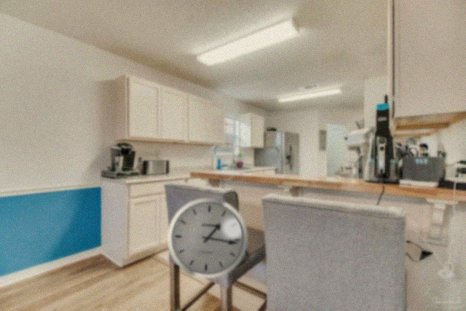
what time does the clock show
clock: 1:16
